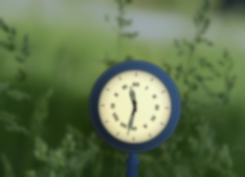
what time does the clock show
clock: 11:32
